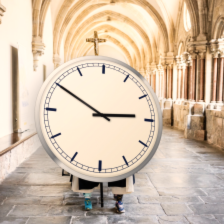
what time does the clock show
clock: 2:50
